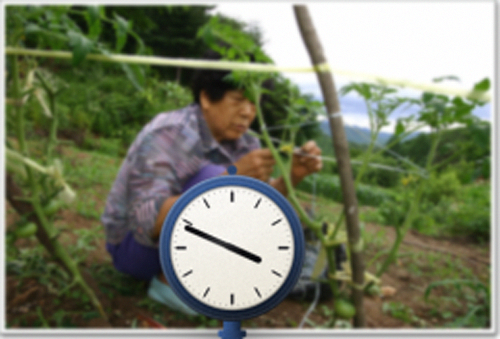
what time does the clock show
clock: 3:49
